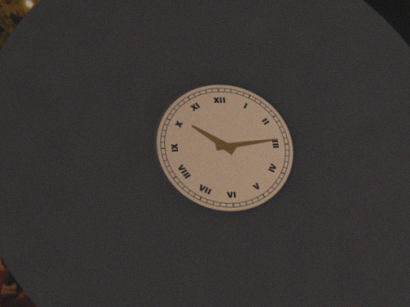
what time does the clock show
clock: 10:14
